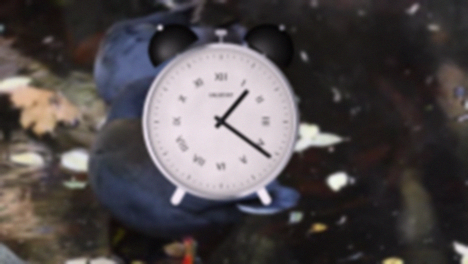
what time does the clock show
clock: 1:21
